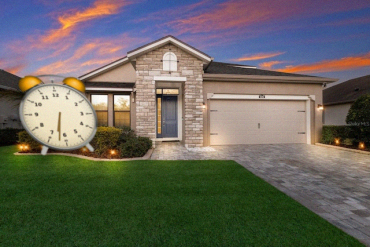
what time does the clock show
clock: 6:32
